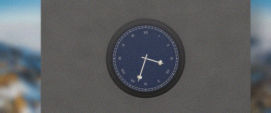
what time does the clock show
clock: 3:33
